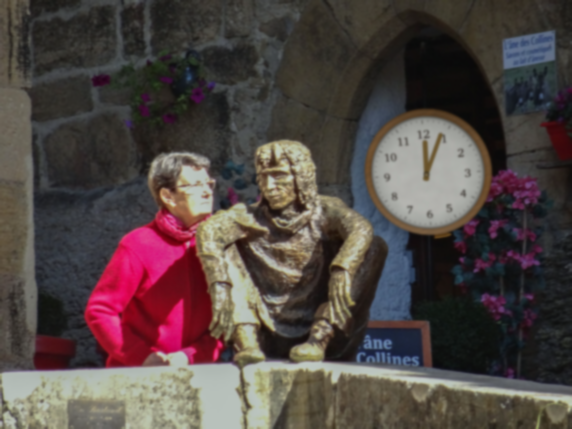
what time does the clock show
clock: 12:04
